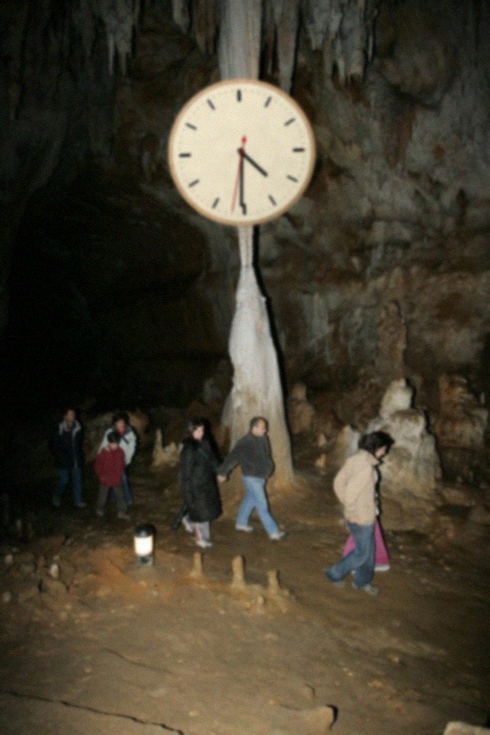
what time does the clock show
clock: 4:30:32
